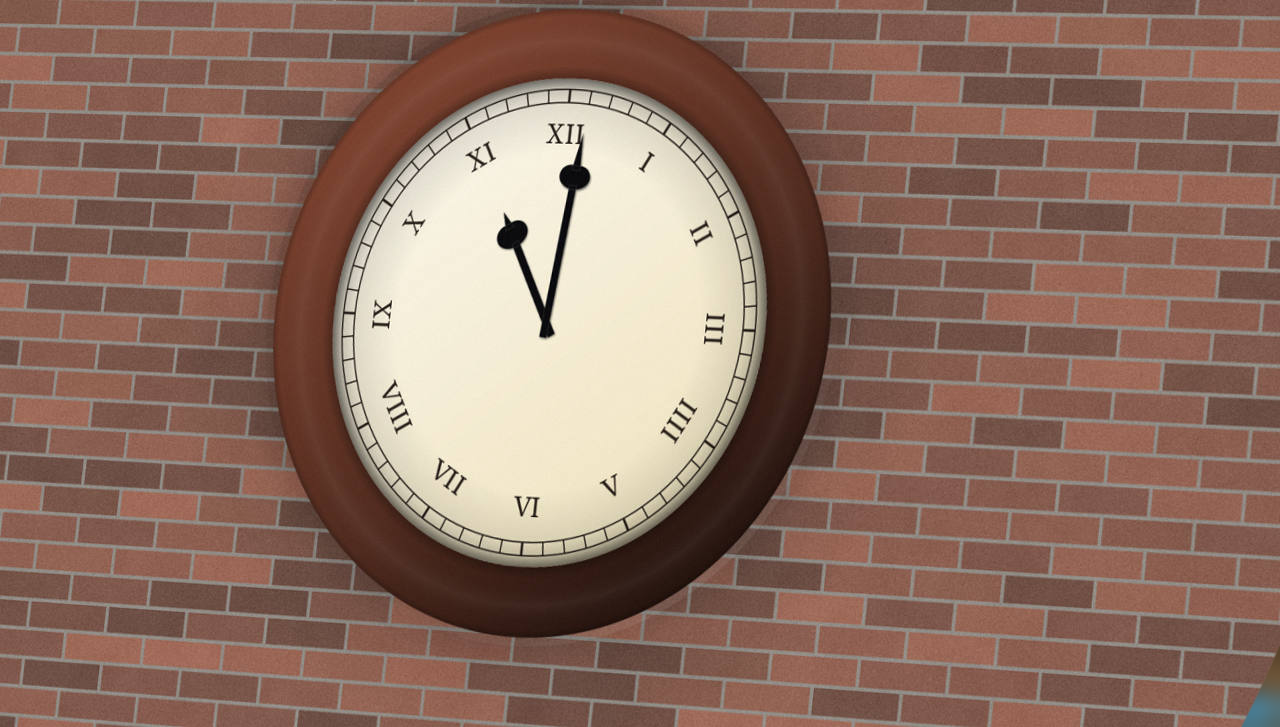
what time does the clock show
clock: 11:01
